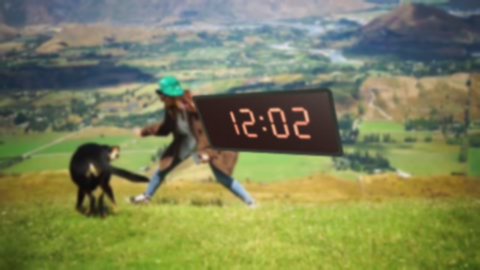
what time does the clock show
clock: 12:02
